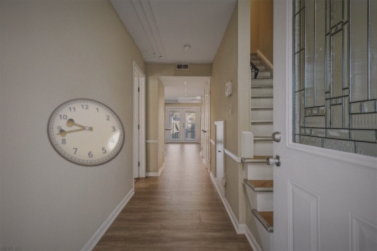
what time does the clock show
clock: 9:43
